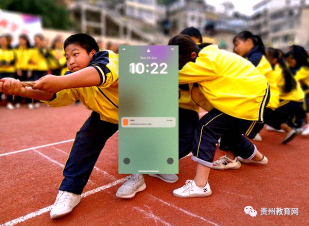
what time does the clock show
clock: 10:22
